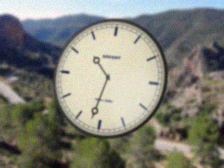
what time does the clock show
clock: 10:32
